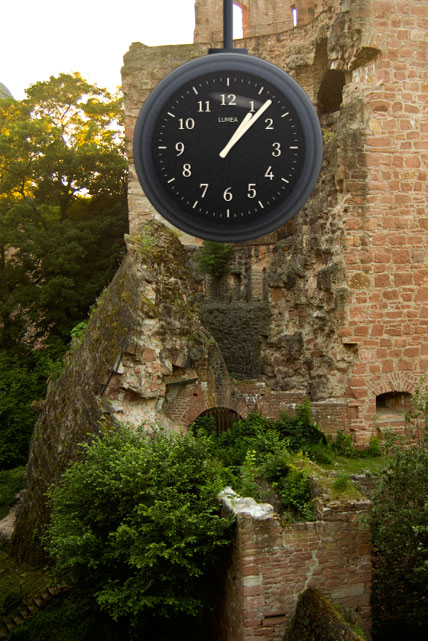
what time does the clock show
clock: 1:07
